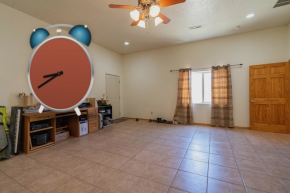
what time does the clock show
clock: 8:40
